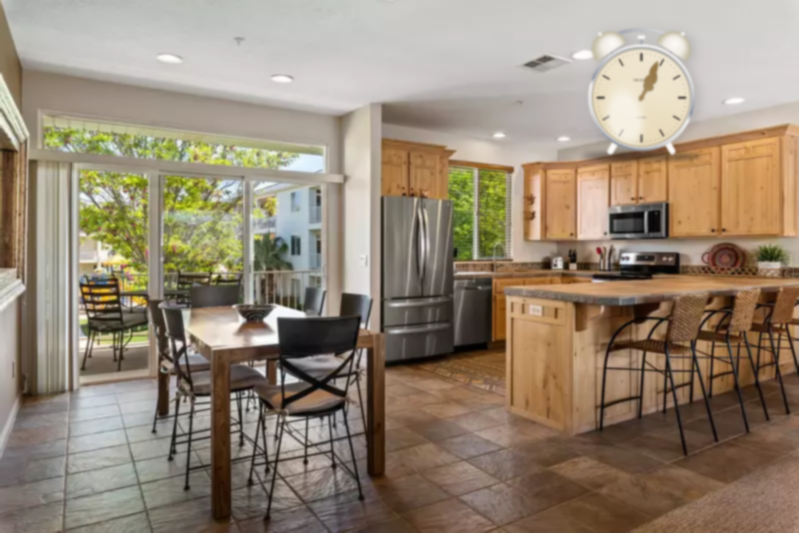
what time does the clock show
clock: 1:04
